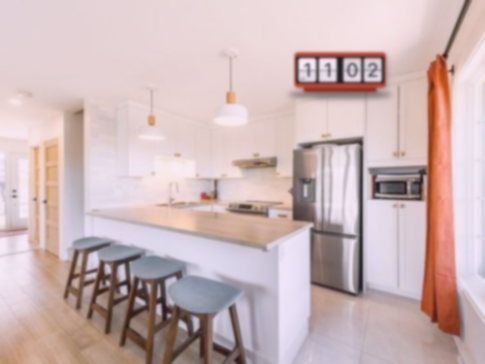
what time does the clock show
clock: 11:02
